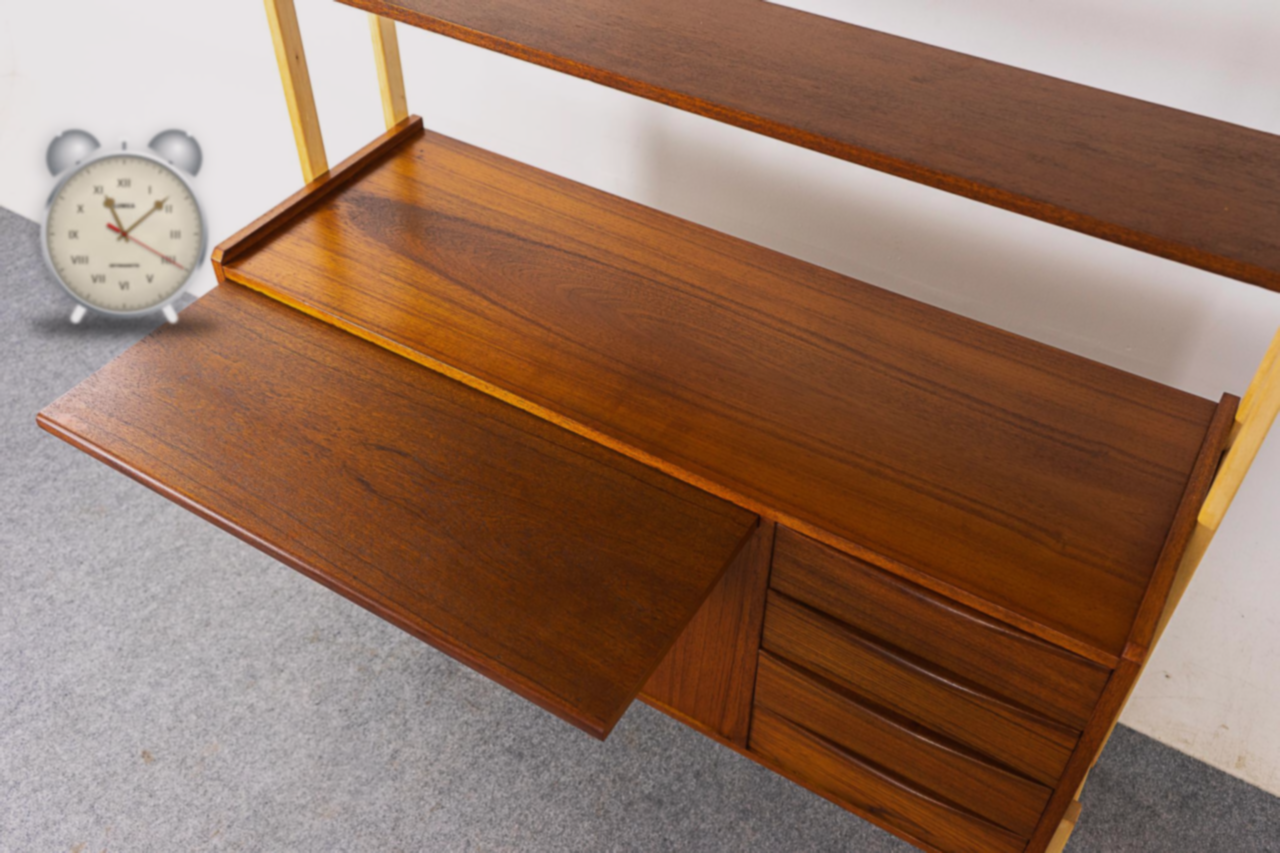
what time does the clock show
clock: 11:08:20
